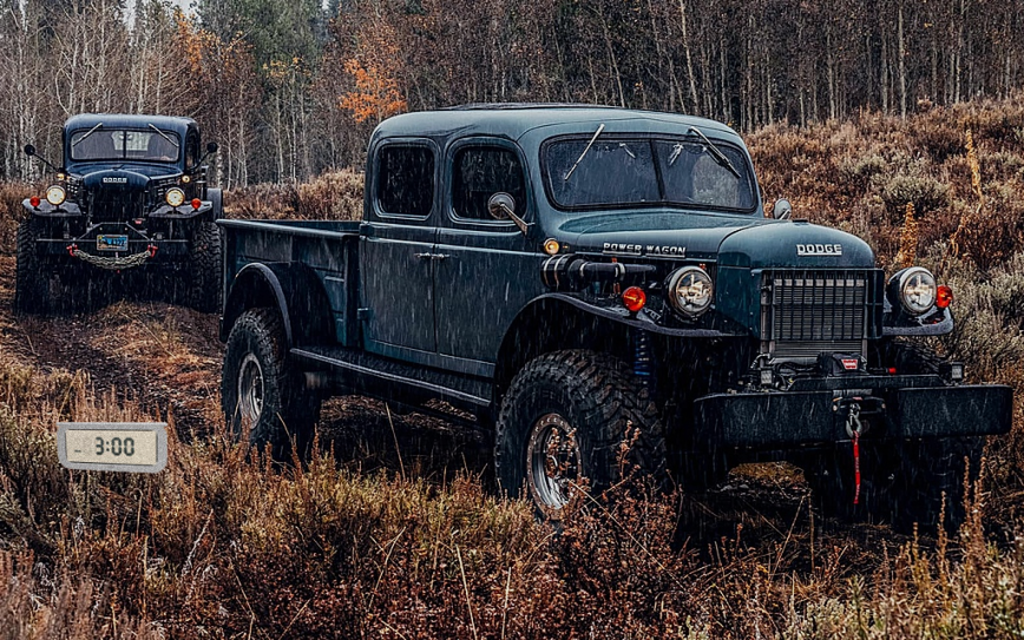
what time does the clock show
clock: 3:00
